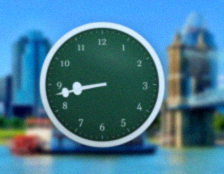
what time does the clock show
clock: 8:43
